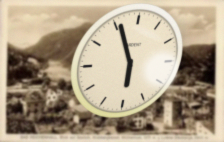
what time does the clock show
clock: 5:56
